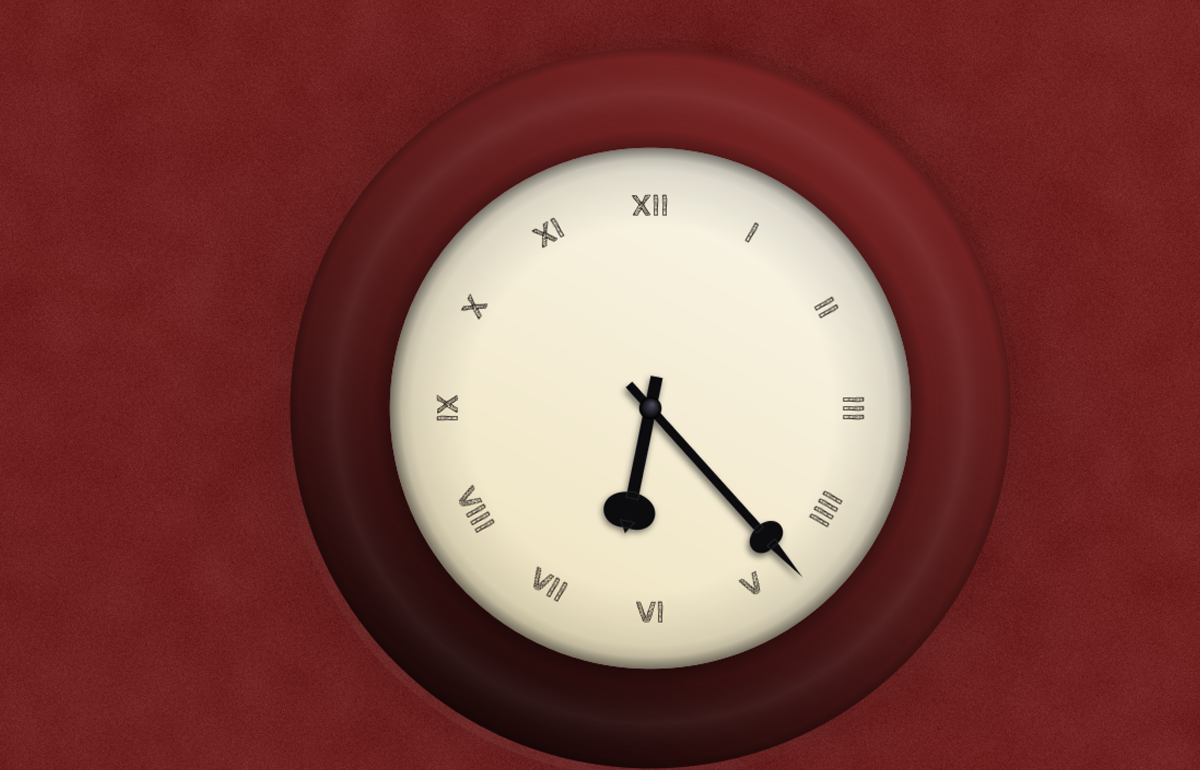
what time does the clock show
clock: 6:23
